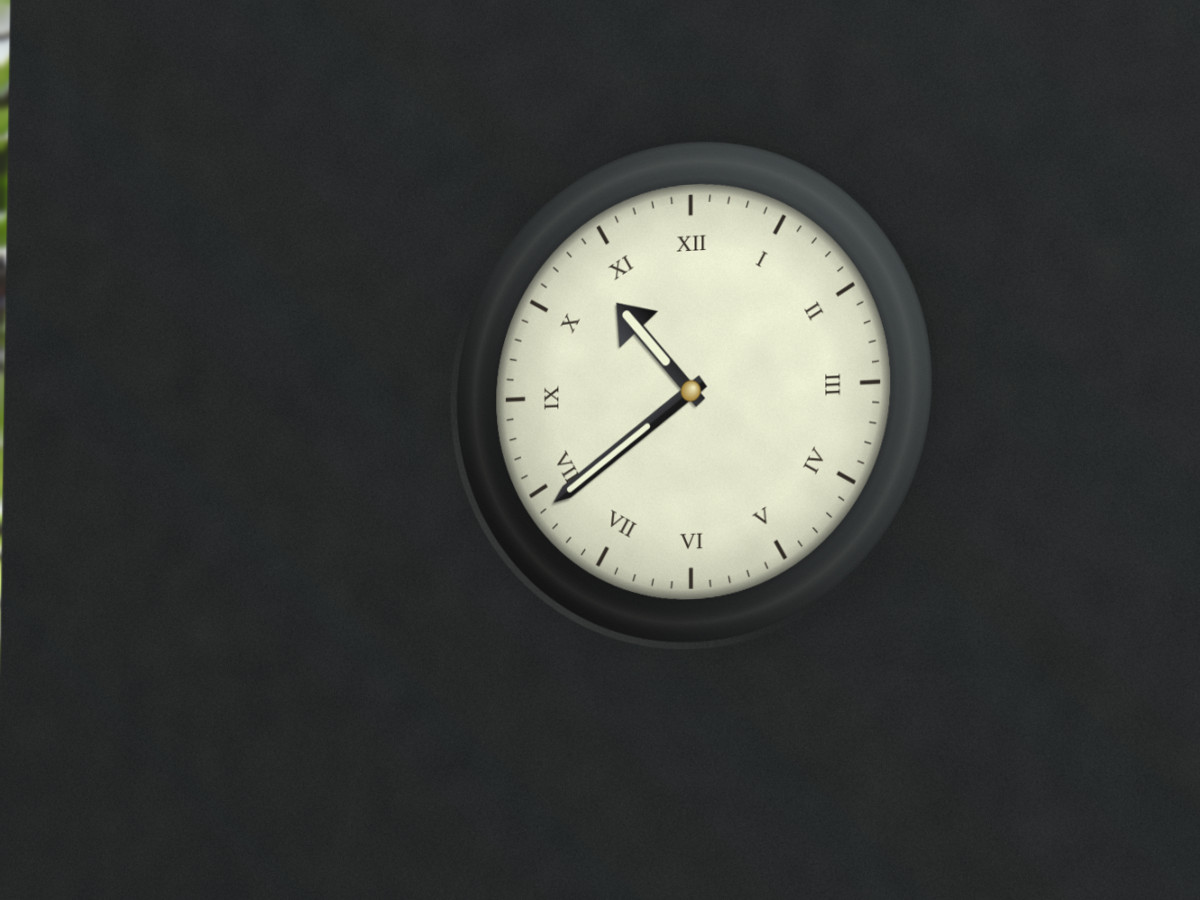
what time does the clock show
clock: 10:39
